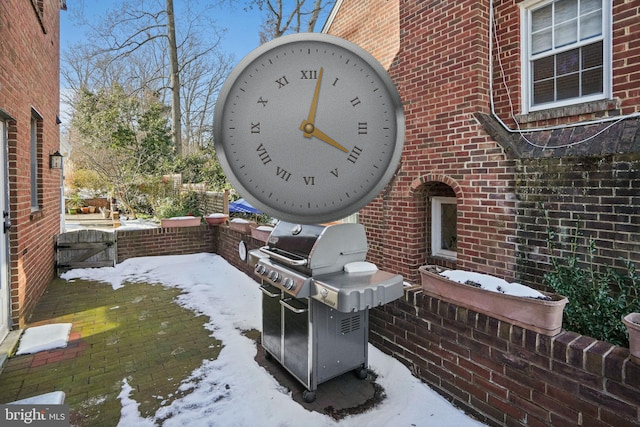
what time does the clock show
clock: 4:02
